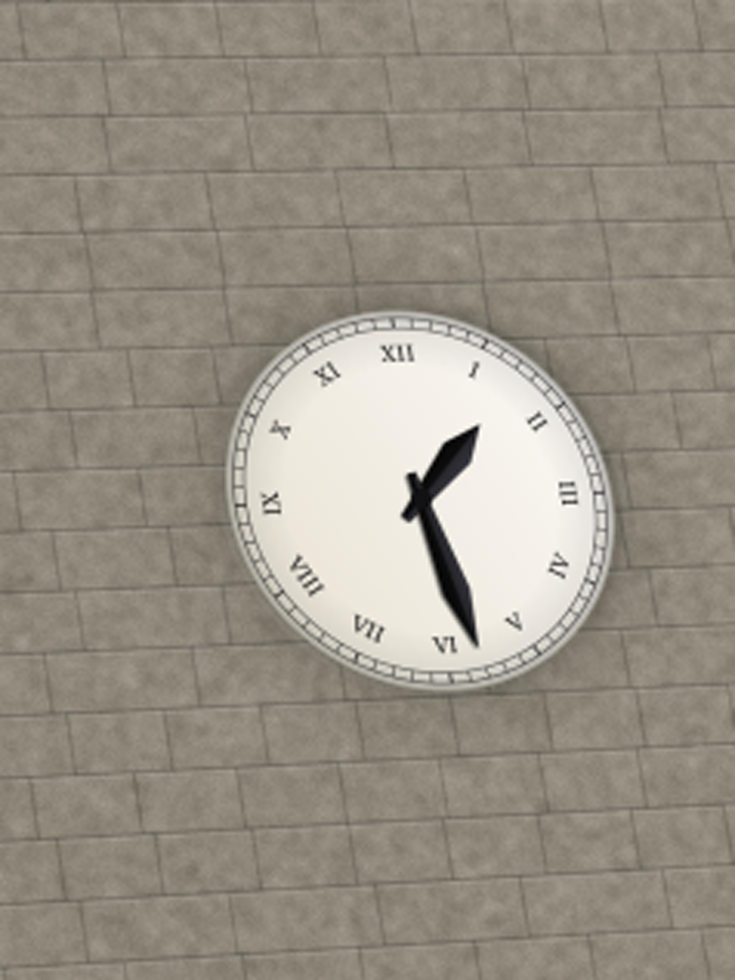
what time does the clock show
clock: 1:28
